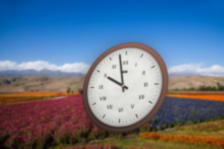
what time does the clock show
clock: 9:58
